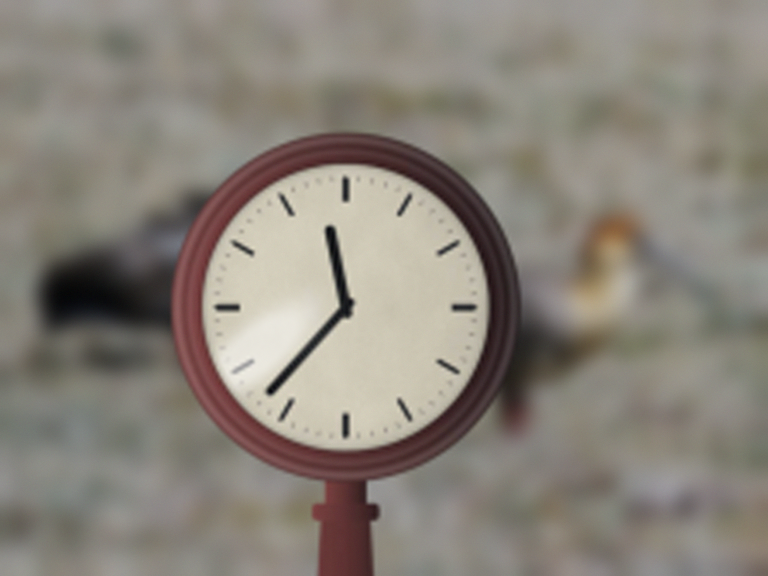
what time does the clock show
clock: 11:37
